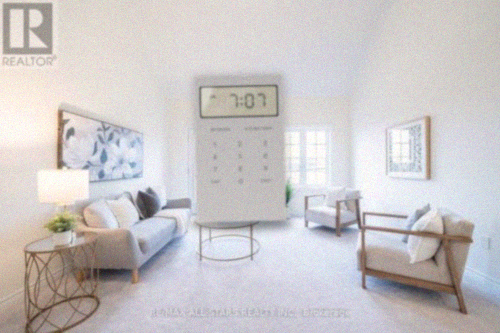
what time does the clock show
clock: 7:07
